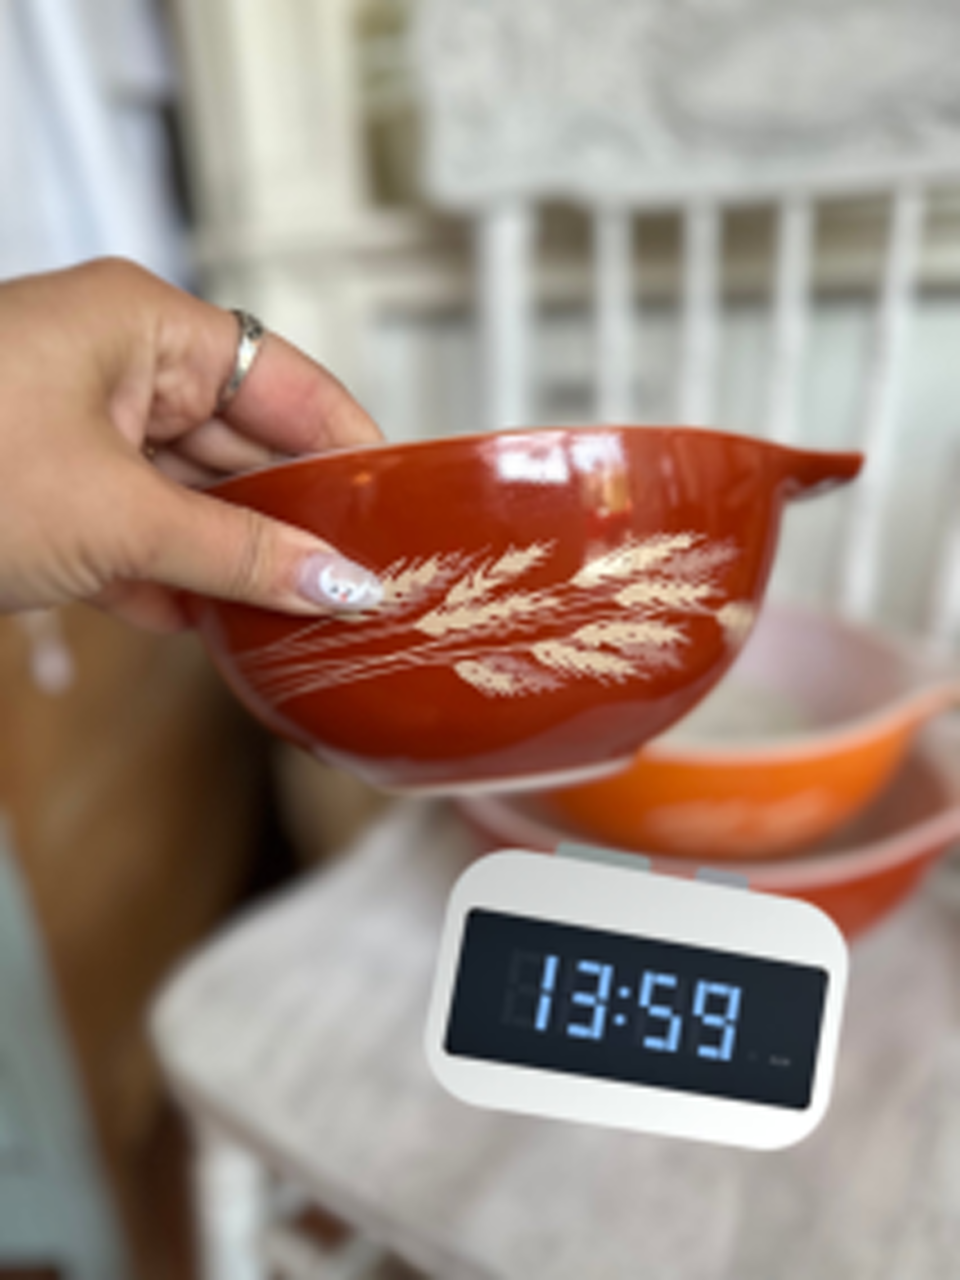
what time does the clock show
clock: 13:59
